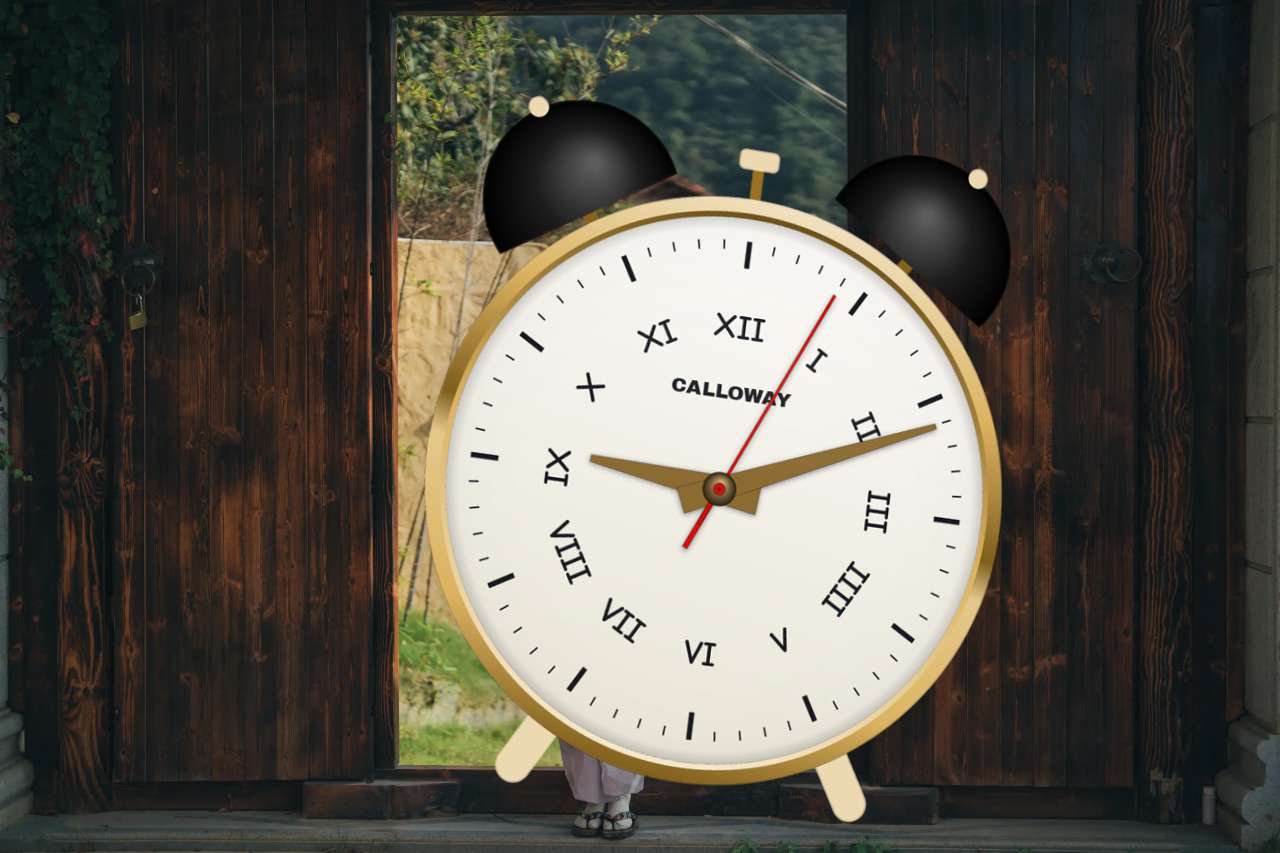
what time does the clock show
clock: 9:11:04
